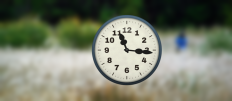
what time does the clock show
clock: 11:16
